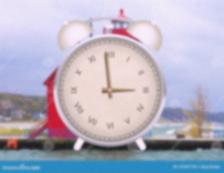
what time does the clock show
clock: 2:59
